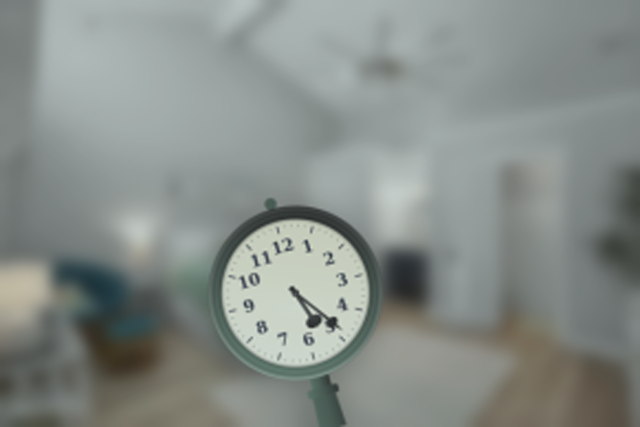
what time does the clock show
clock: 5:24
